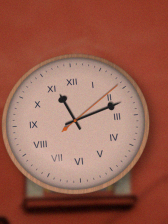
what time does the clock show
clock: 11:12:09
